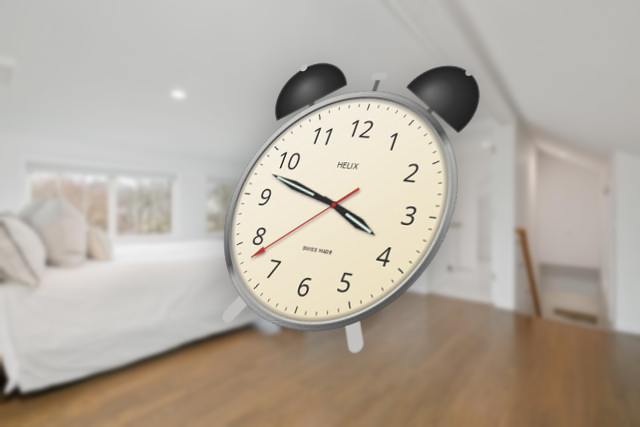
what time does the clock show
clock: 3:47:38
